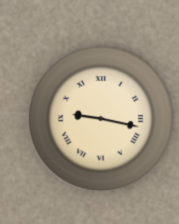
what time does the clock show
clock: 9:17
